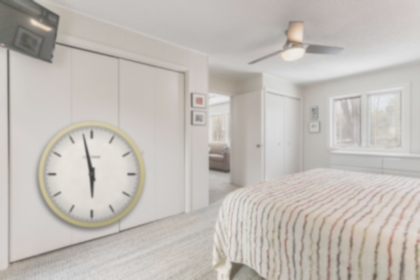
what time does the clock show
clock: 5:58
